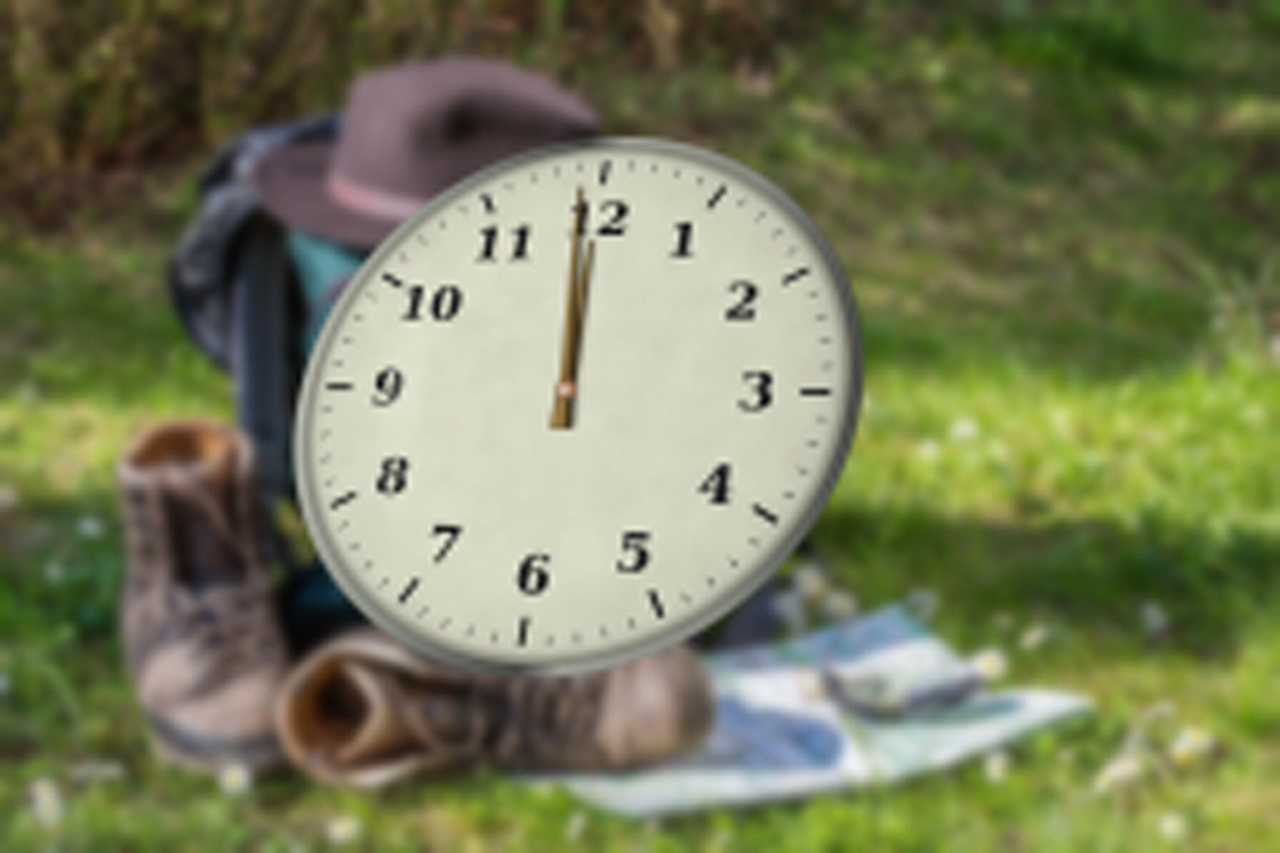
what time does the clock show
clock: 11:59
